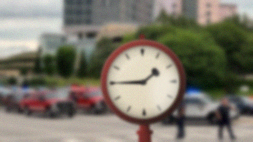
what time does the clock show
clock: 1:45
